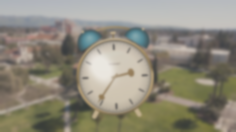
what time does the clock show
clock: 2:36
